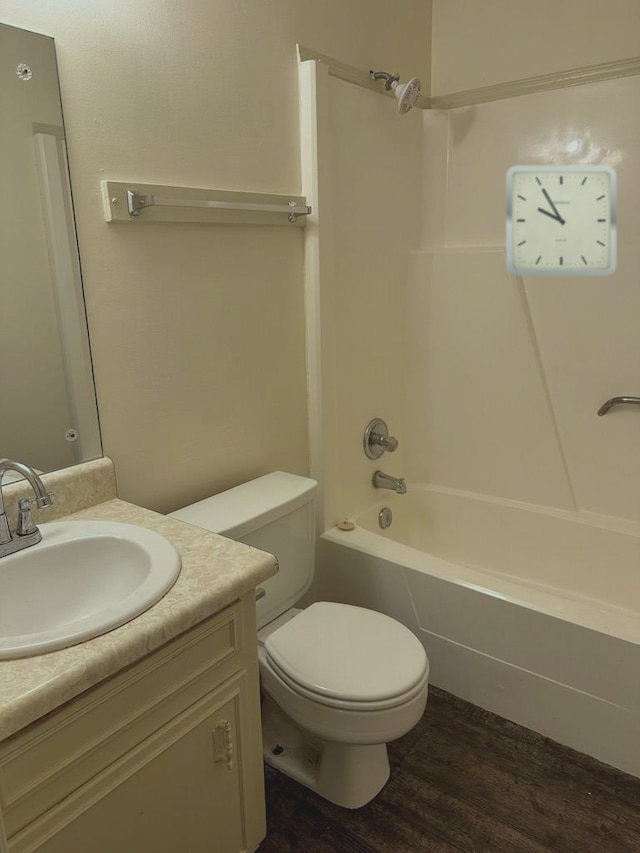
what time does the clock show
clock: 9:55
